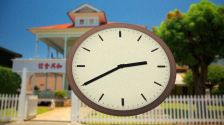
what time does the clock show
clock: 2:40
